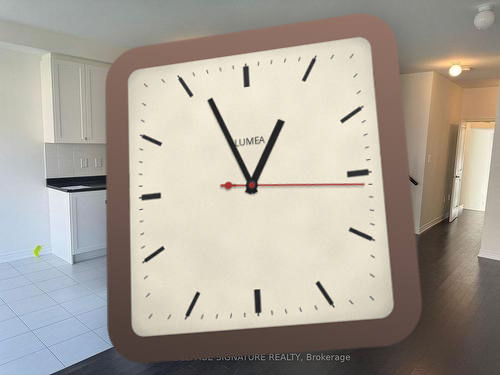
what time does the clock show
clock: 12:56:16
